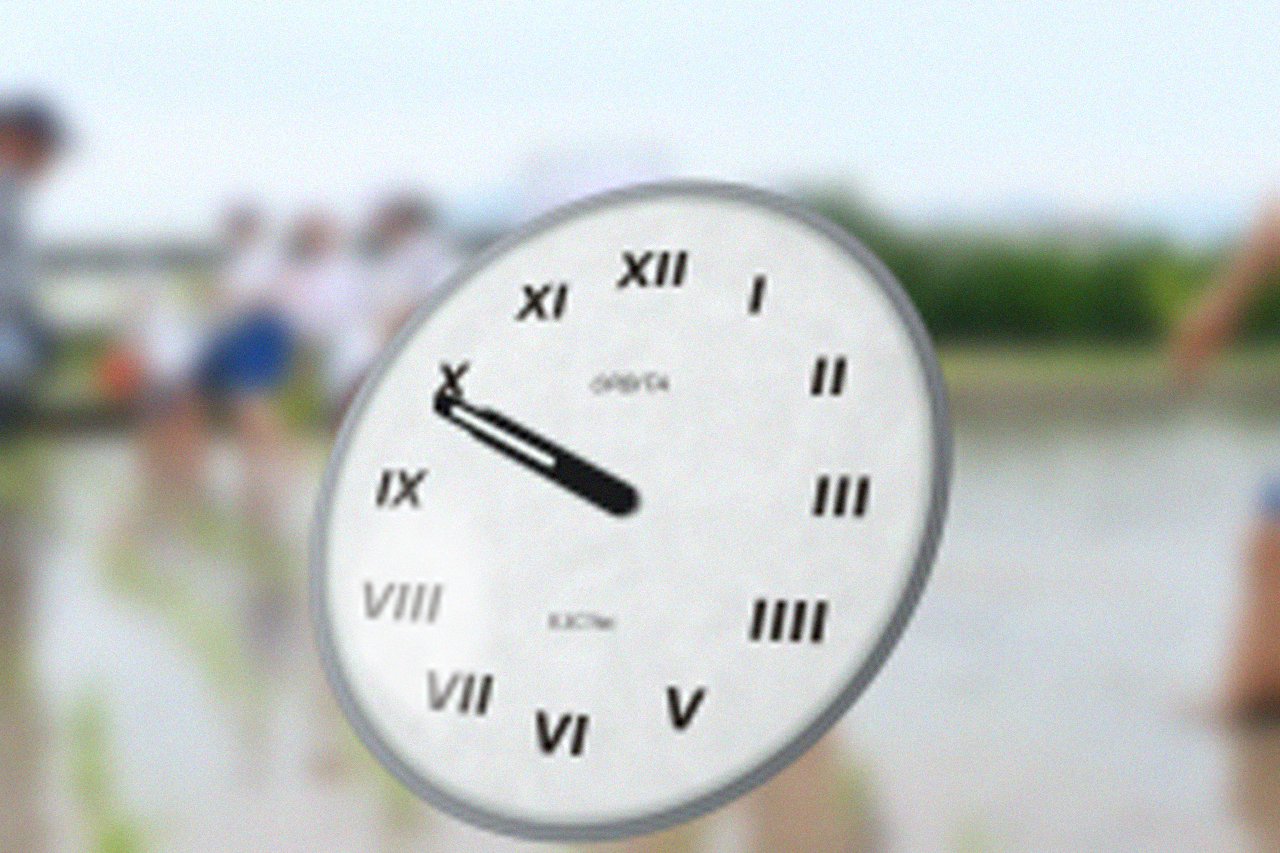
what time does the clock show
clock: 9:49
